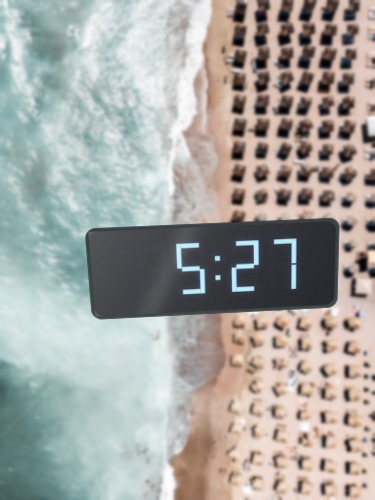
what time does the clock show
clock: 5:27
